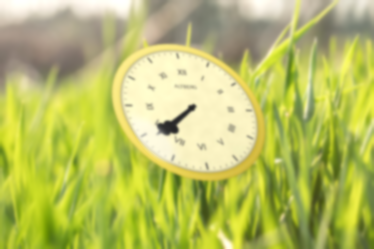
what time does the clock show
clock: 7:39
